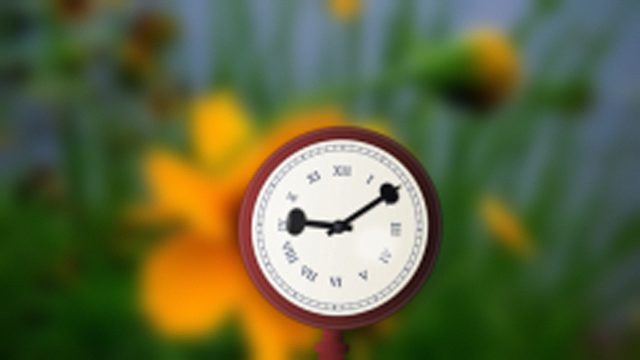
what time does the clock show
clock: 9:09
